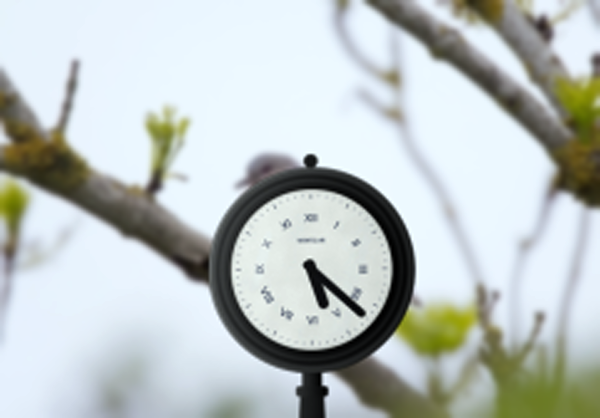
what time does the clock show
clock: 5:22
